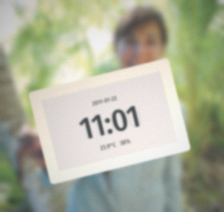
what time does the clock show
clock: 11:01
